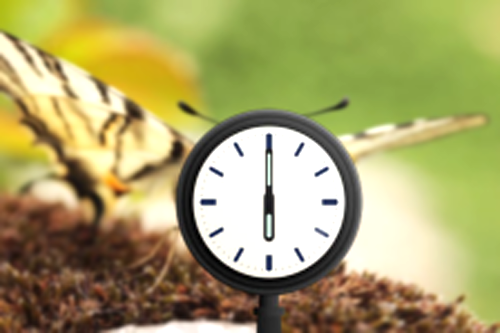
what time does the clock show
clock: 6:00
